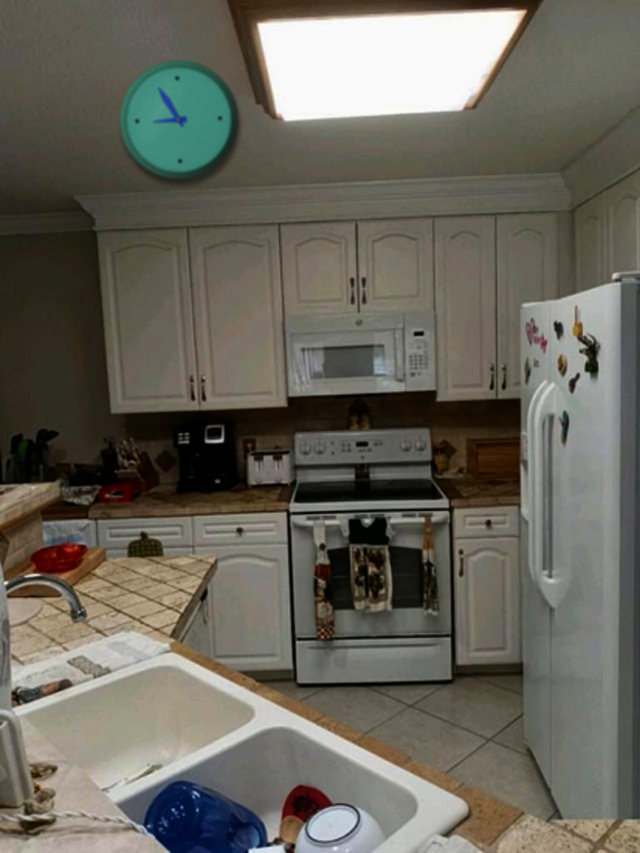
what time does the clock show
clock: 8:55
